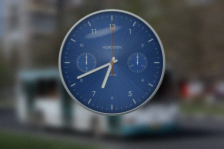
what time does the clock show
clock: 6:41
